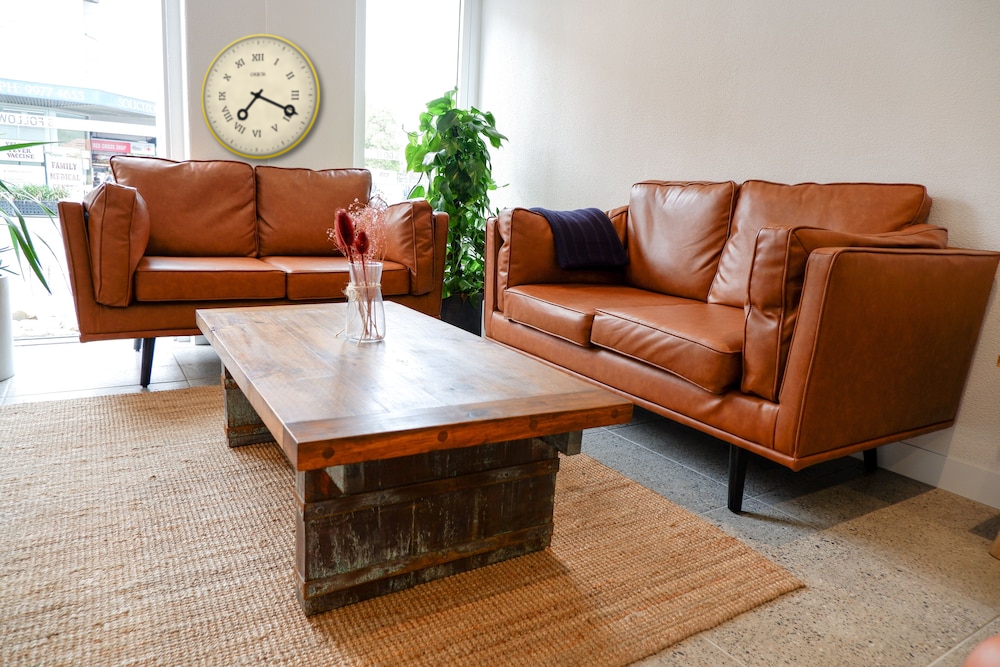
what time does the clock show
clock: 7:19
